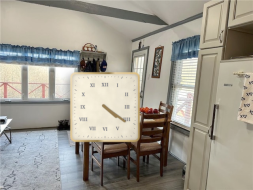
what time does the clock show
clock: 4:21
